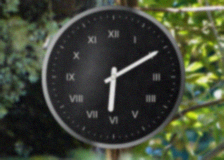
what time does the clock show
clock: 6:10
